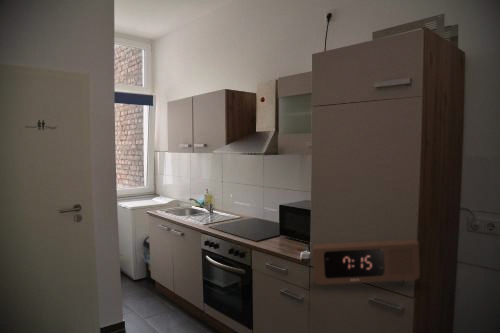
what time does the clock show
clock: 7:15
